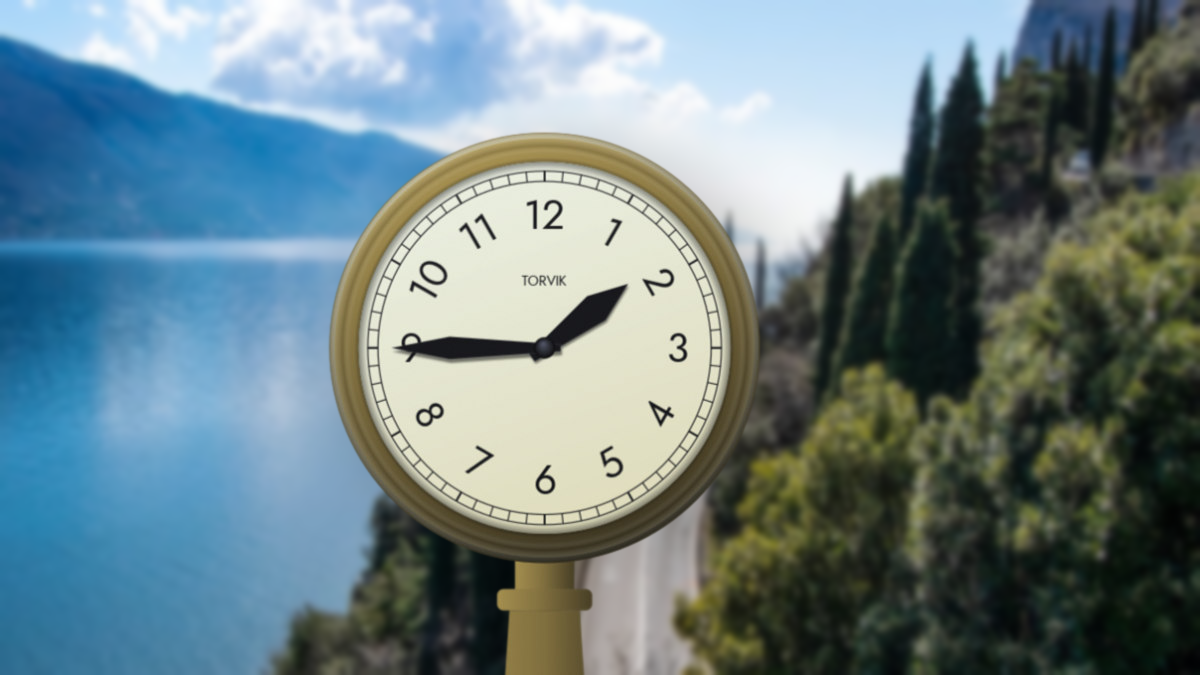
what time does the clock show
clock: 1:45
